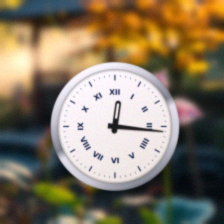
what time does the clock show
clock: 12:16
